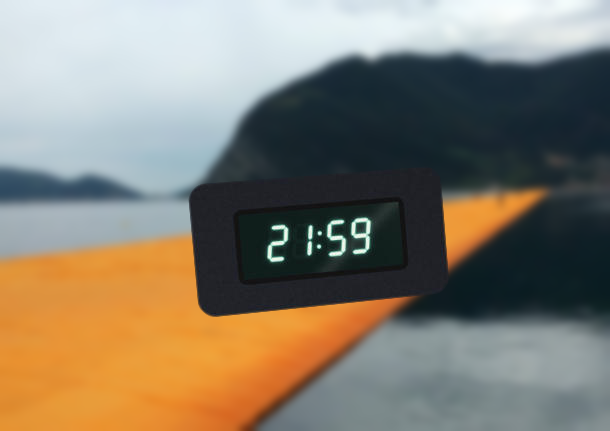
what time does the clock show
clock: 21:59
